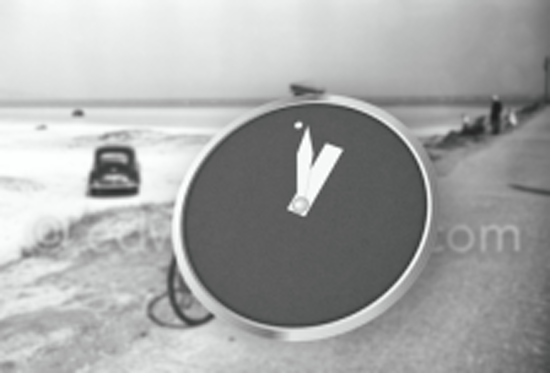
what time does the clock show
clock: 1:01
